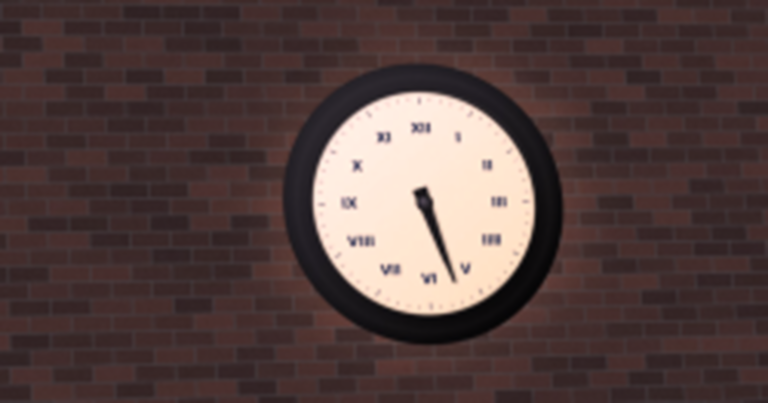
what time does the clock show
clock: 5:27
